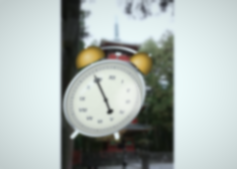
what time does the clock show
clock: 4:54
